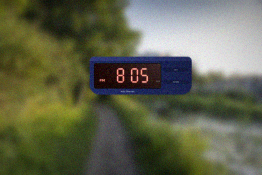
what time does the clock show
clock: 8:05
